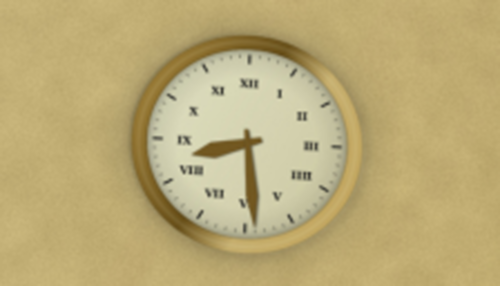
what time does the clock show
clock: 8:29
